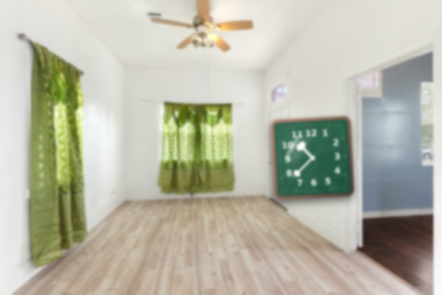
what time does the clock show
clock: 10:38
